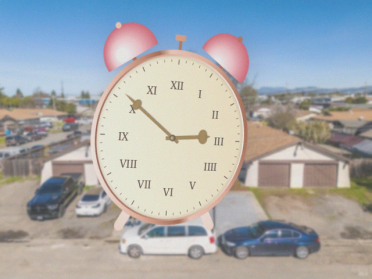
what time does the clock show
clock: 2:51
